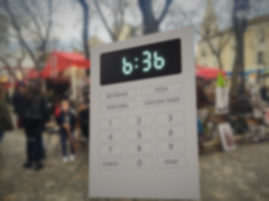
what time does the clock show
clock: 6:36
